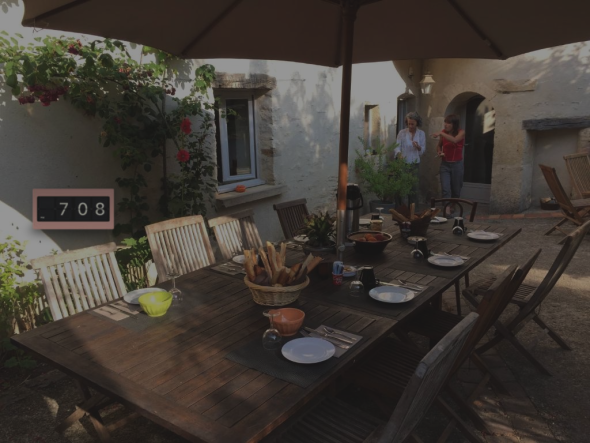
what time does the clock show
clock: 7:08
